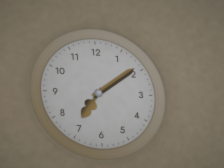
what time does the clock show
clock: 7:09
